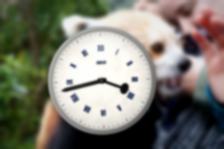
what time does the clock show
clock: 3:43
